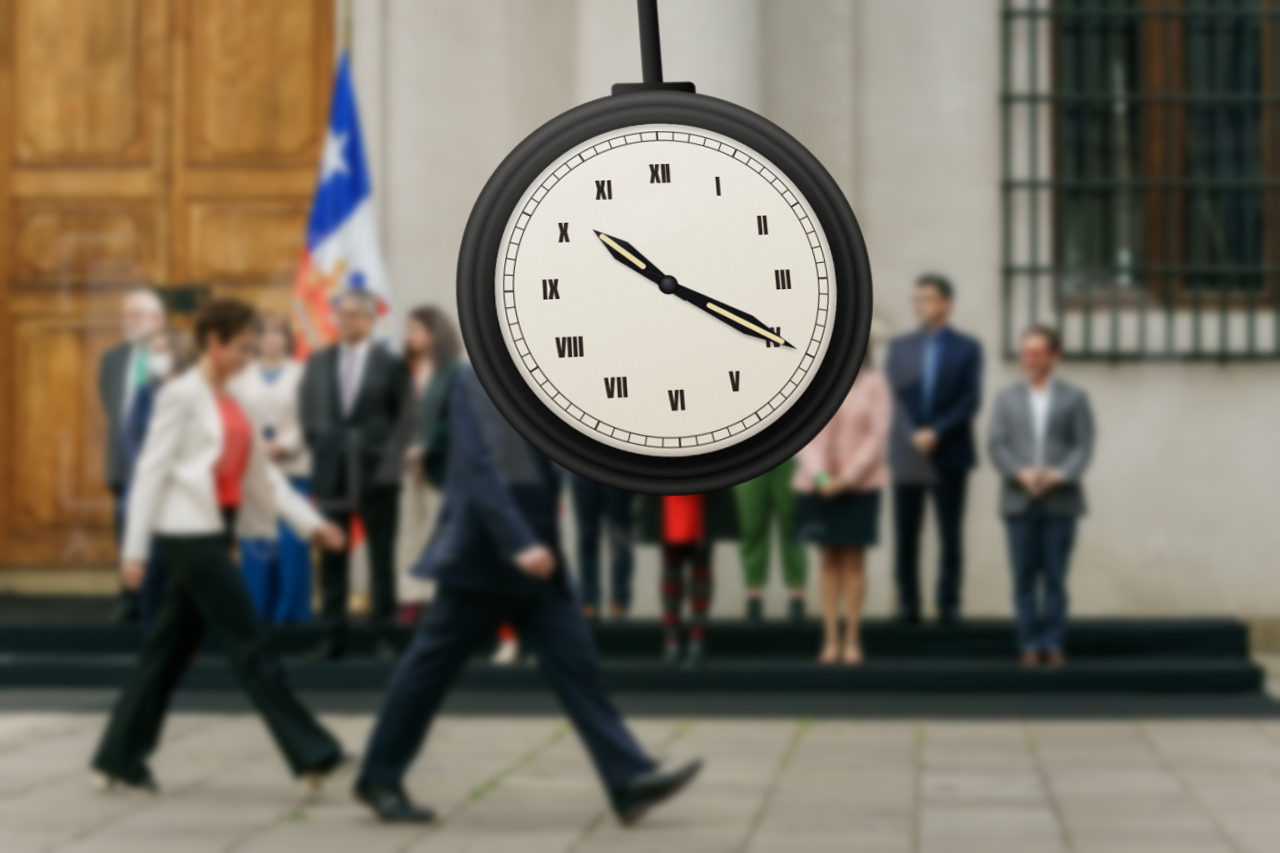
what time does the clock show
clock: 10:20
